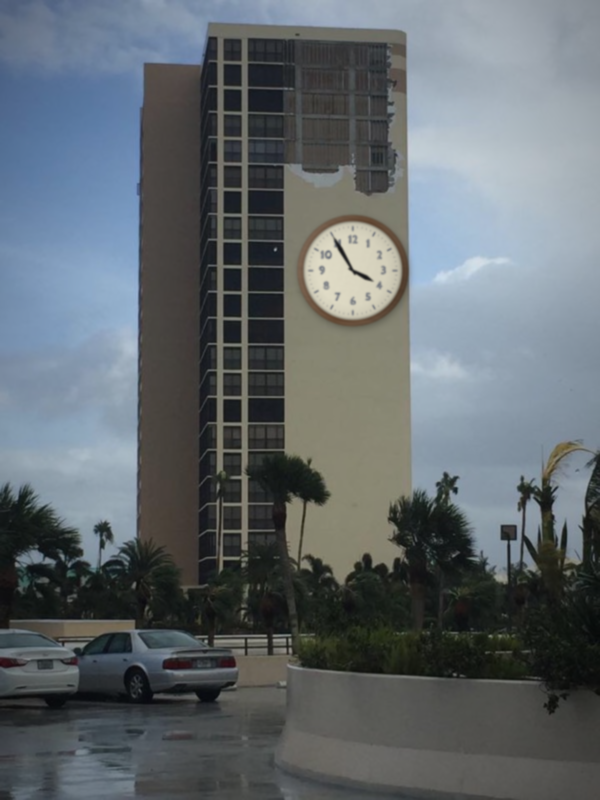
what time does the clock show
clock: 3:55
